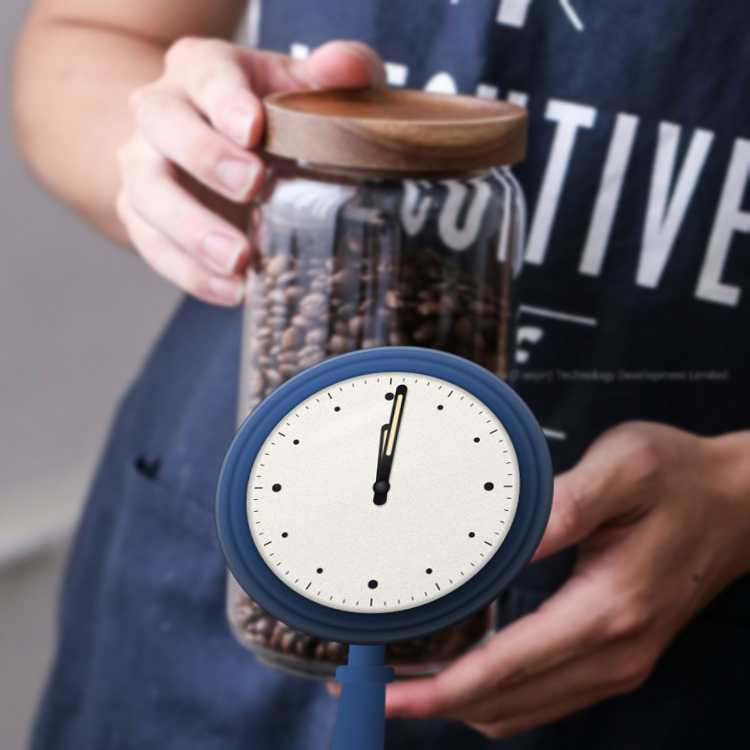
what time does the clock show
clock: 12:01
